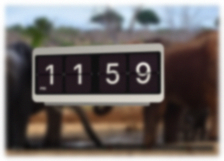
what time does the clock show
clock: 11:59
